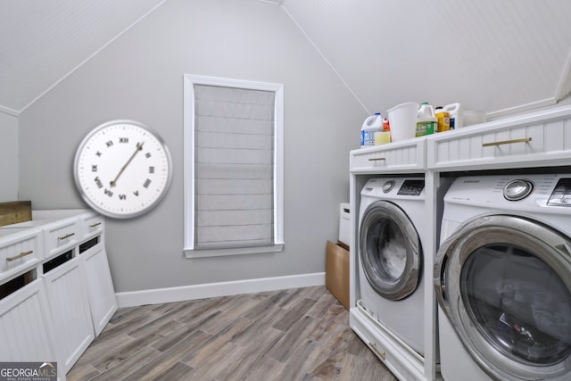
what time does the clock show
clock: 7:06
